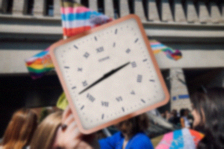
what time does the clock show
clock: 2:43
